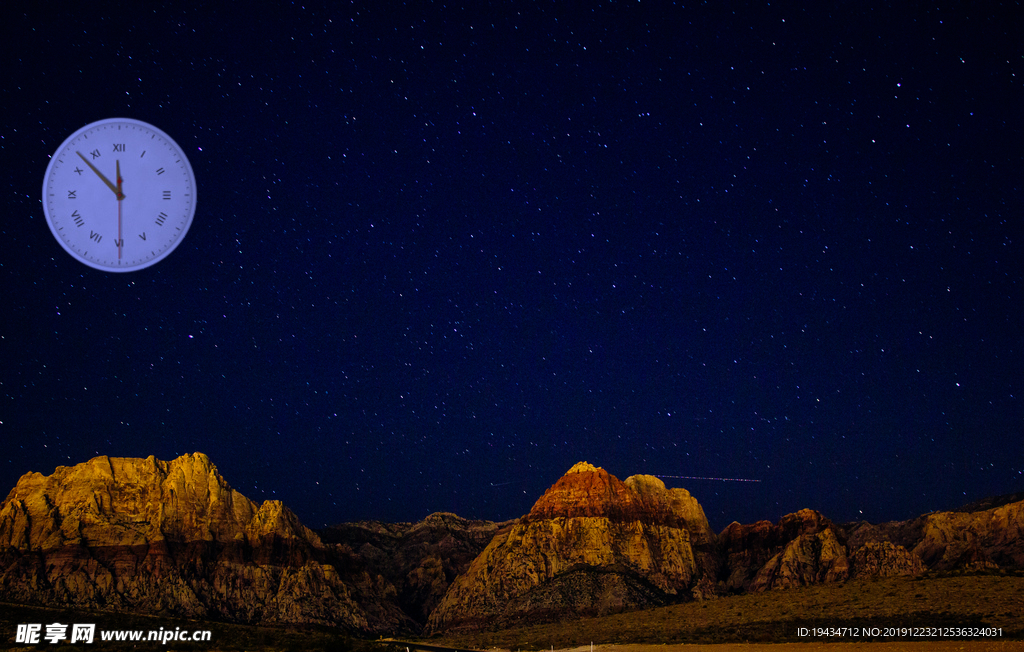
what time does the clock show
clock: 11:52:30
